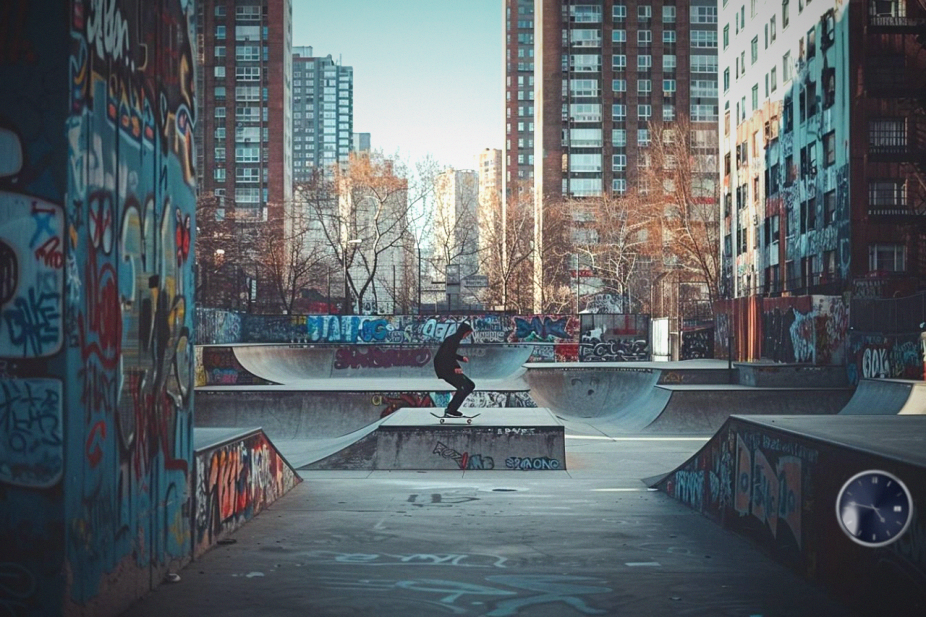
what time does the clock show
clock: 4:47
